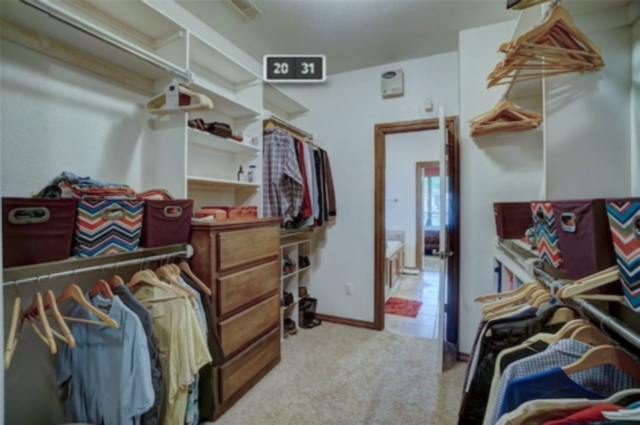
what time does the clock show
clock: 20:31
